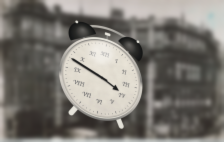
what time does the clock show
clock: 3:48
